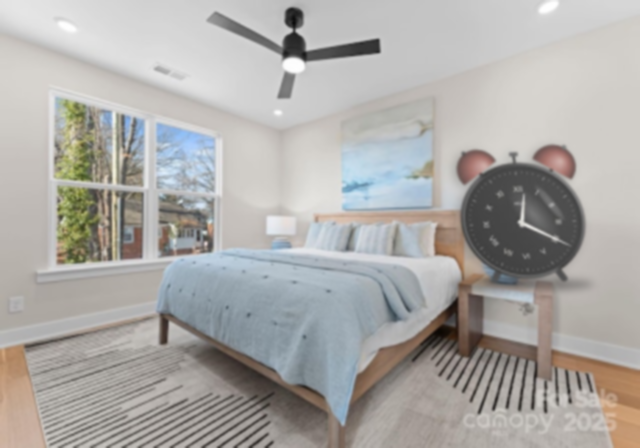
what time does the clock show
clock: 12:20
